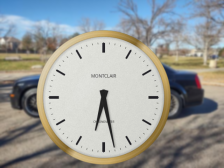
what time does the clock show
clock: 6:28
